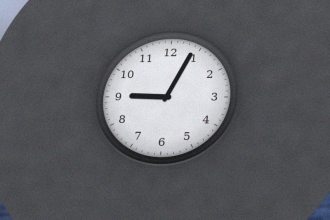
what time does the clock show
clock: 9:04
